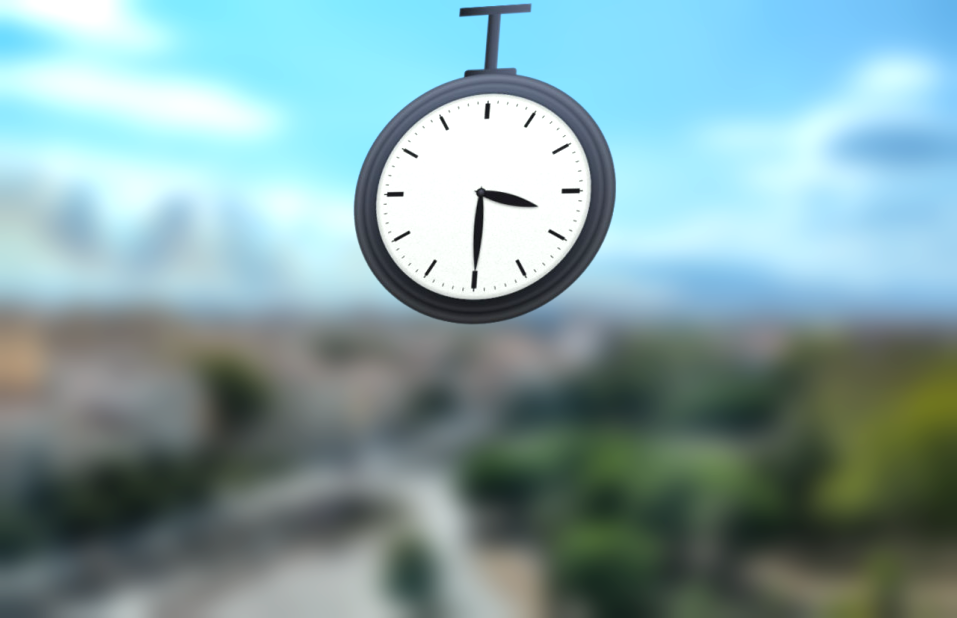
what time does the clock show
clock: 3:30
